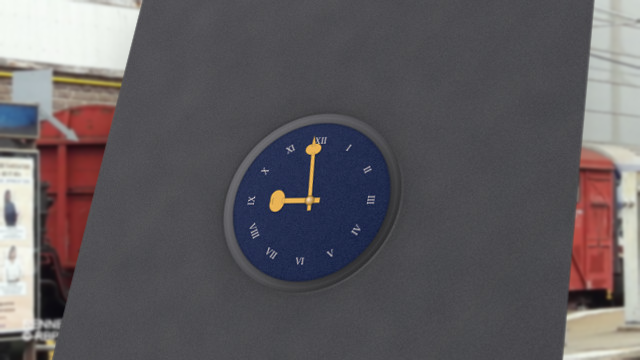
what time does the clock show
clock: 8:59
